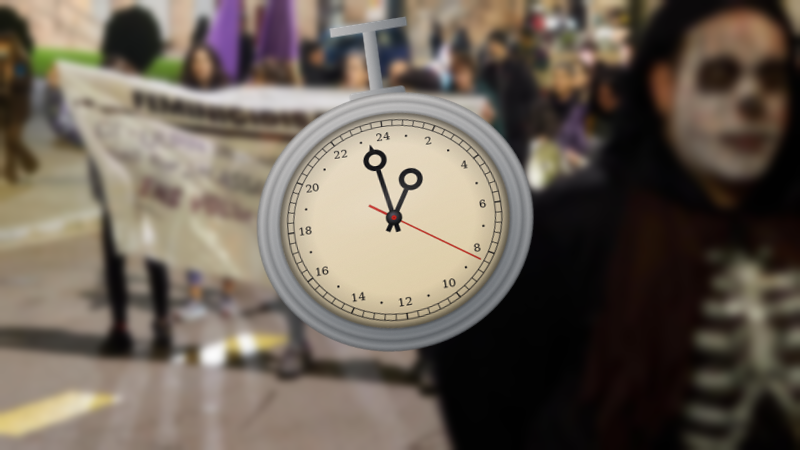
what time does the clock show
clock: 1:58:21
